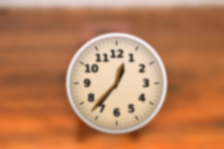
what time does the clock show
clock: 12:37
